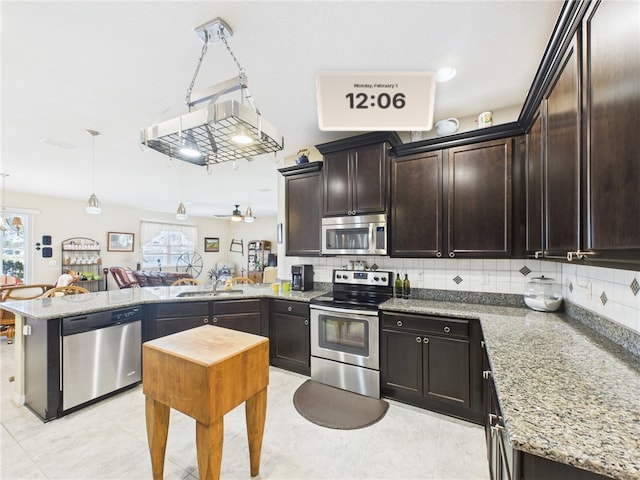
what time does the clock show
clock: 12:06
